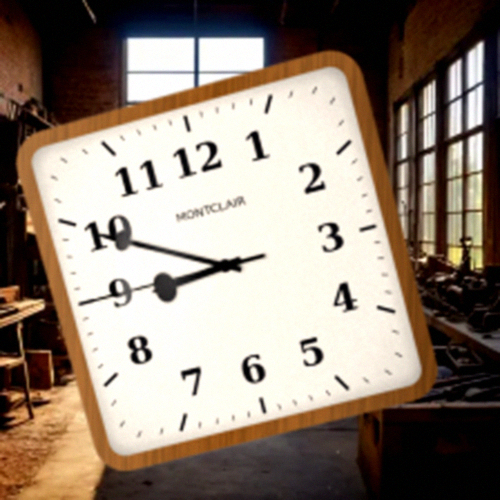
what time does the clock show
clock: 8:49:45
